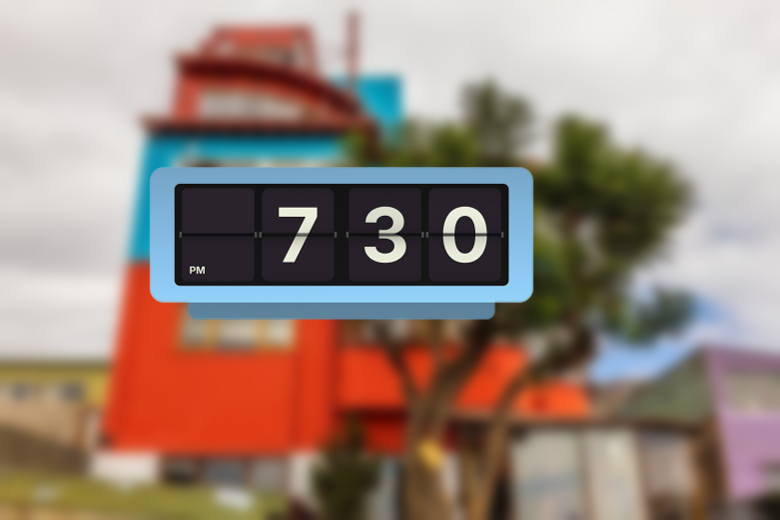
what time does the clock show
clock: 7:30
